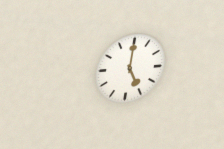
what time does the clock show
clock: 5:00
